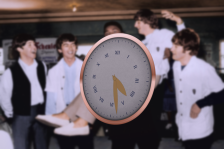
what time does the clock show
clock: 4:28
